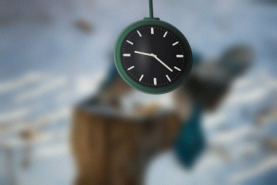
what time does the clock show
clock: 9:22
